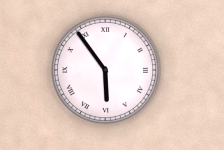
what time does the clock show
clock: 5:54
